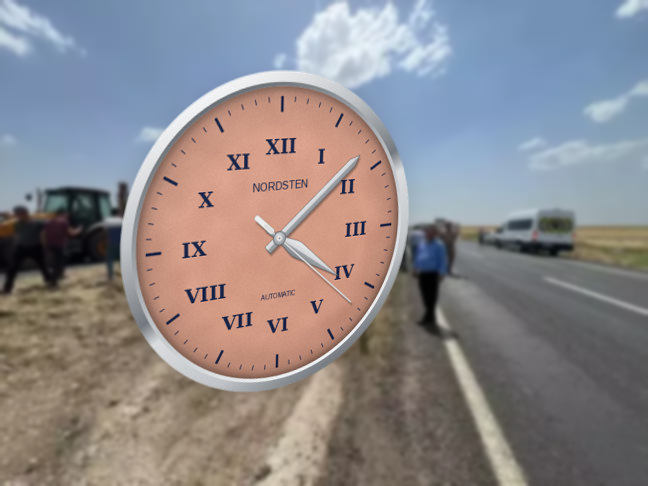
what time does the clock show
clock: 4:08:22
